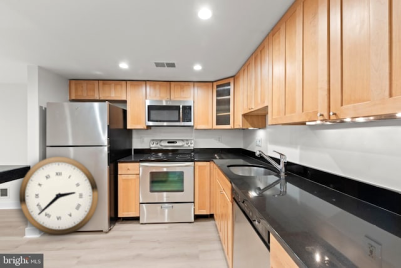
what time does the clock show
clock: 2:38
